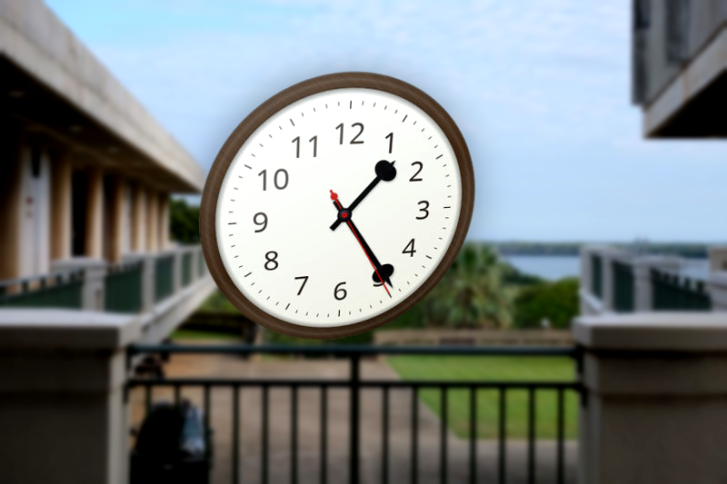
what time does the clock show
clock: 1:24:25
